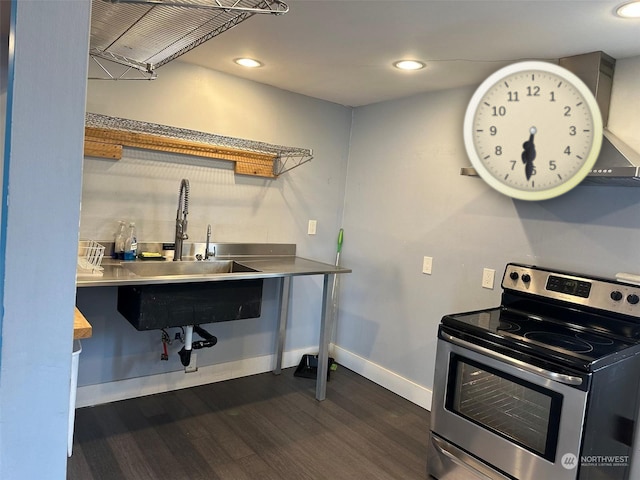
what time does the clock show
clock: 6:31
